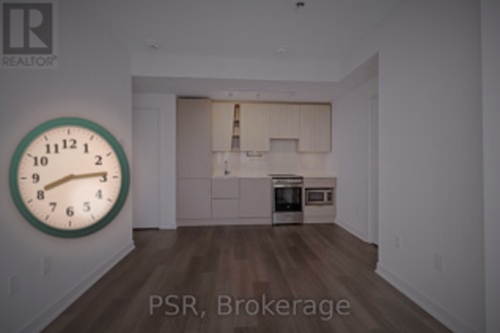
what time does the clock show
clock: 8:14
